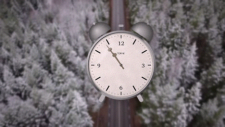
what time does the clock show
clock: 10:54
